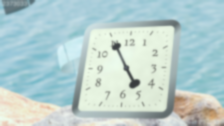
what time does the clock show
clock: 4:55
